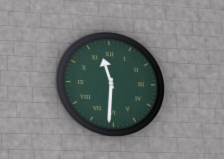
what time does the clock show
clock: 11:31
